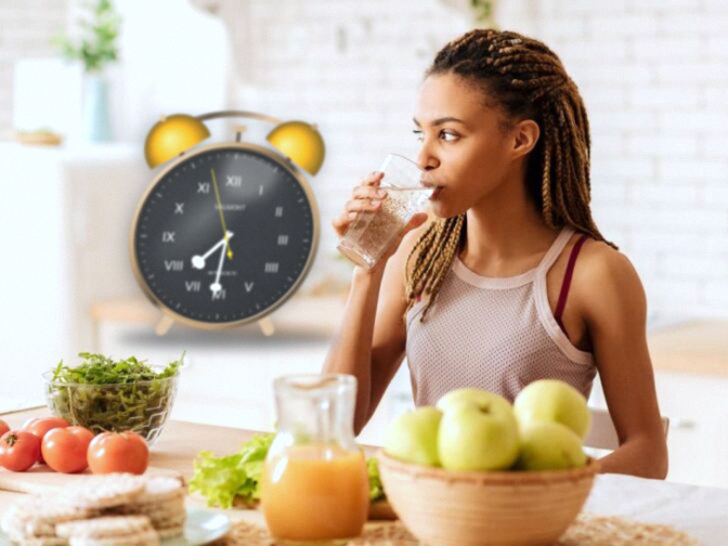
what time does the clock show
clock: 7:30:57
